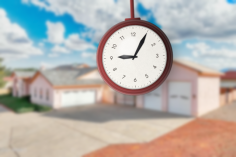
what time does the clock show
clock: 9:05
